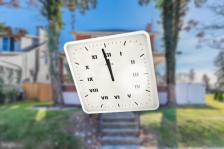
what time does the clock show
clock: 11:59
